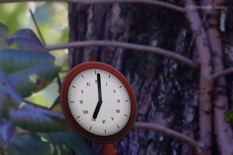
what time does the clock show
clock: 7:01
